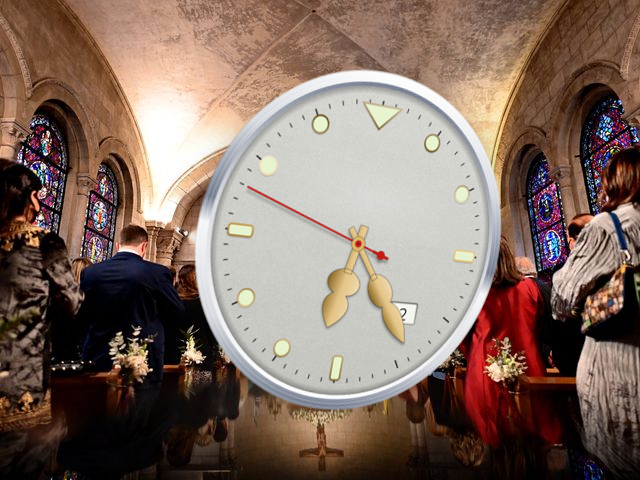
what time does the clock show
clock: 6:23:48
